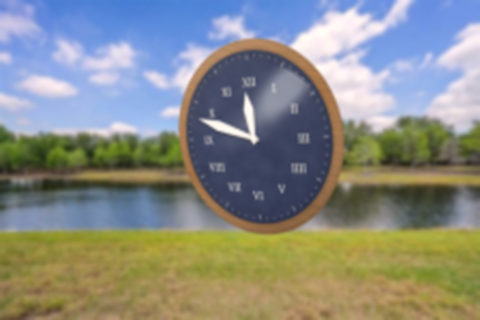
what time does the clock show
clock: 11:48
